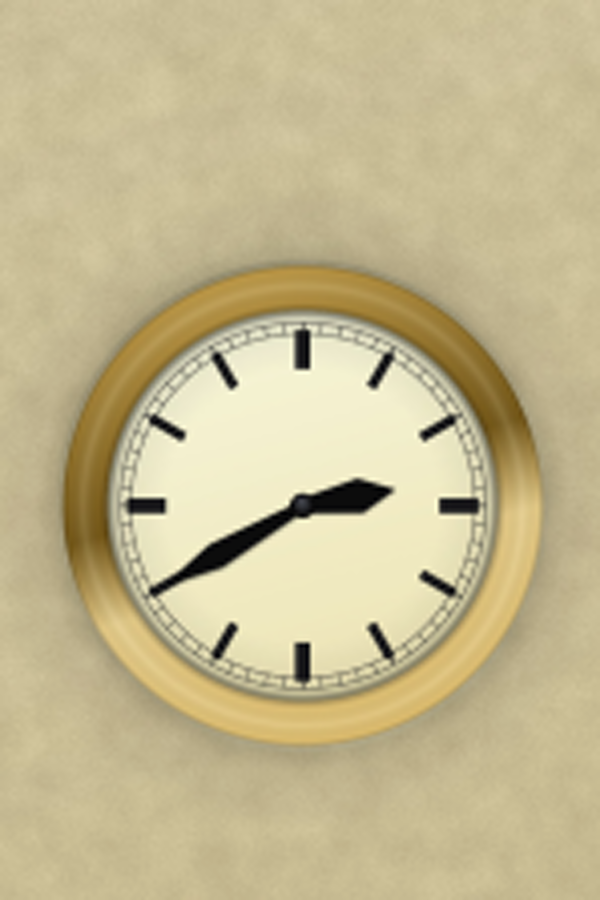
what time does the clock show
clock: 2:40
